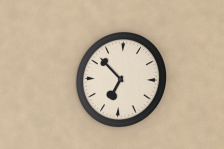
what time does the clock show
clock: 6:52
